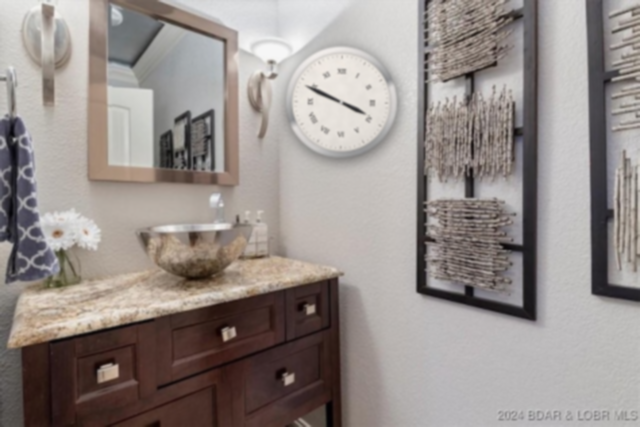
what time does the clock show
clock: 3:49
